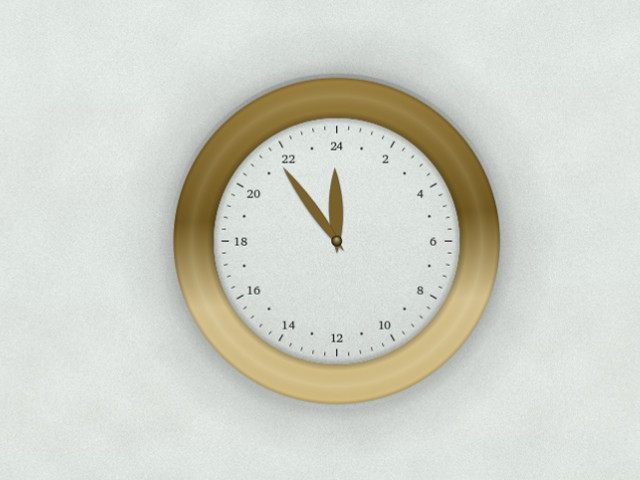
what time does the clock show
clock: 23:54
